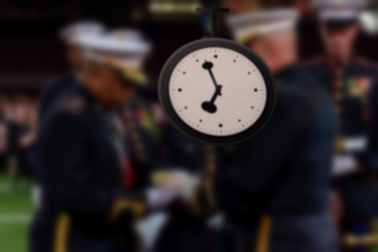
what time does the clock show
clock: 6:57
